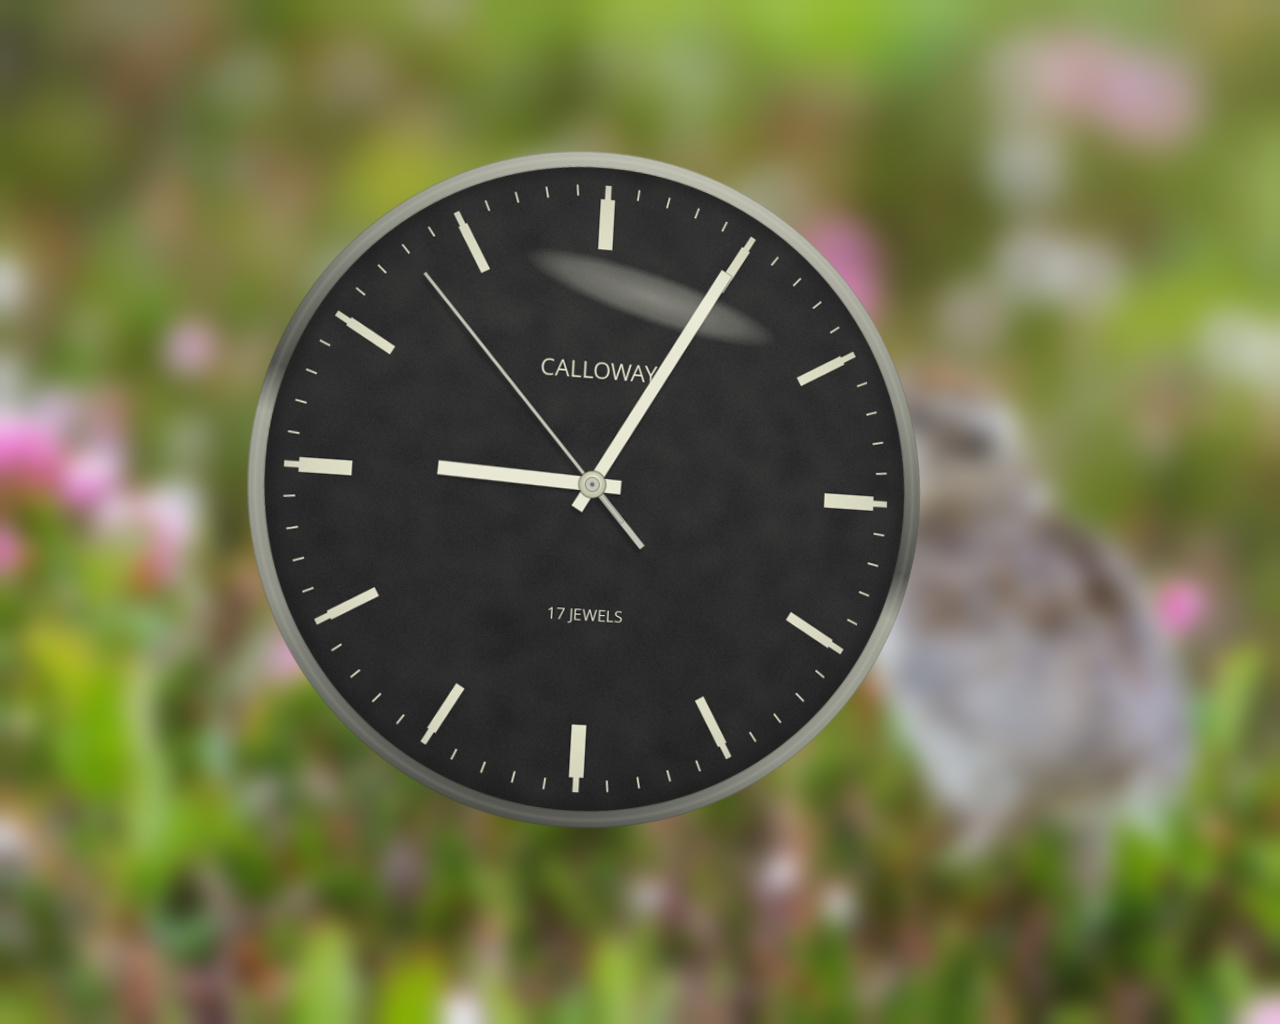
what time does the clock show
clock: 9:04:53
